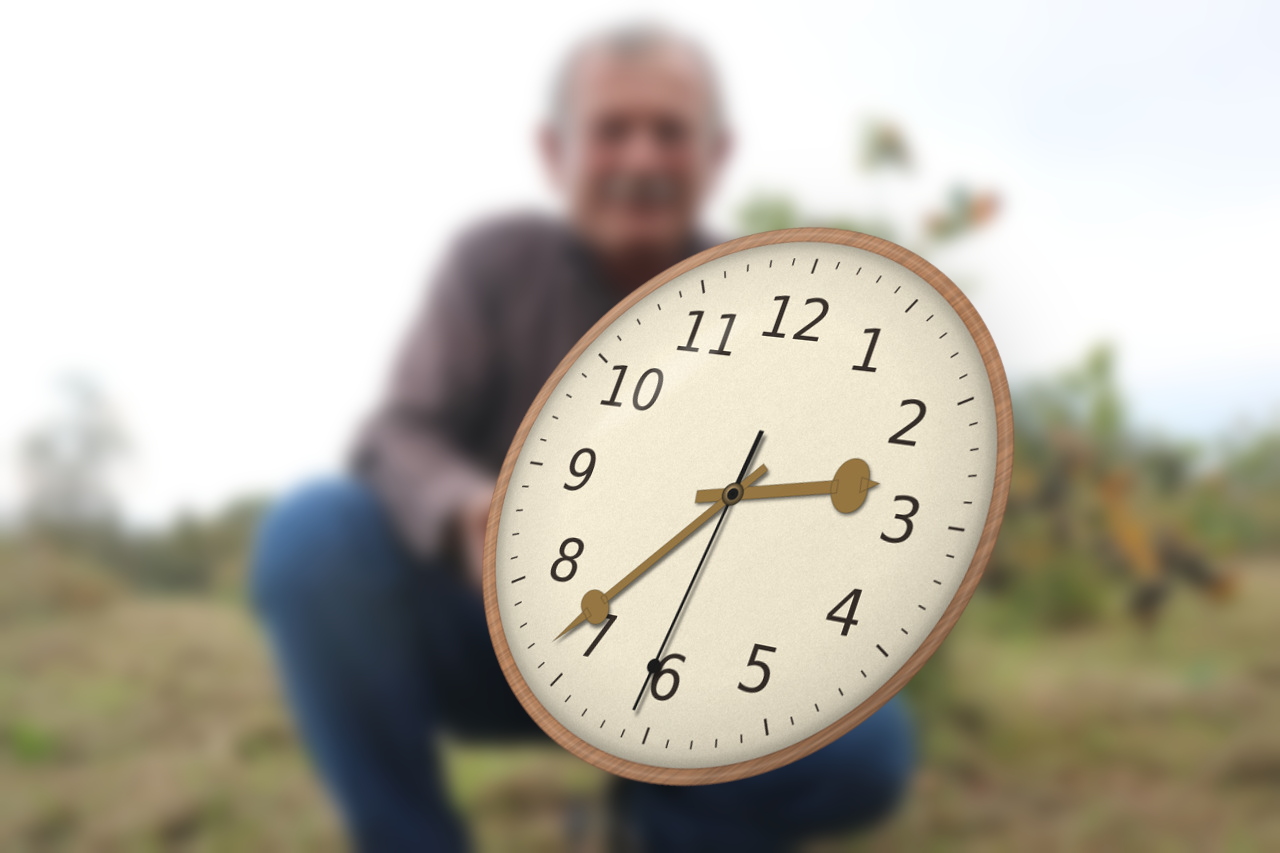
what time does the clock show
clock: 2:36:31
